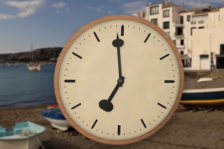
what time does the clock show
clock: 6:59
